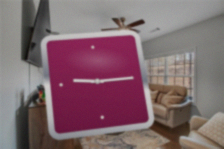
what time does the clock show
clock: 9:15
